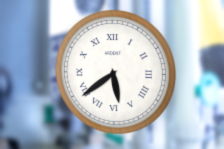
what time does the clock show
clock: 5:39
